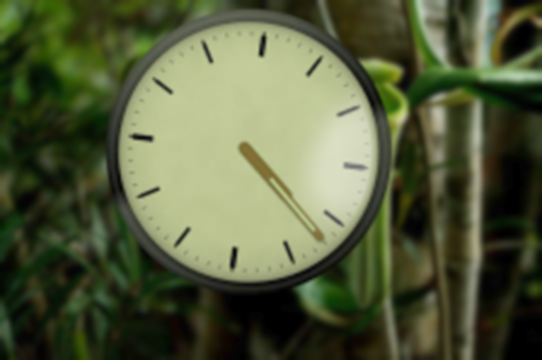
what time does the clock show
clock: 4:22
